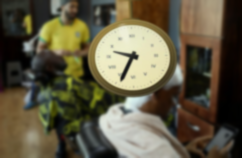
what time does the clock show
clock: 9:34
